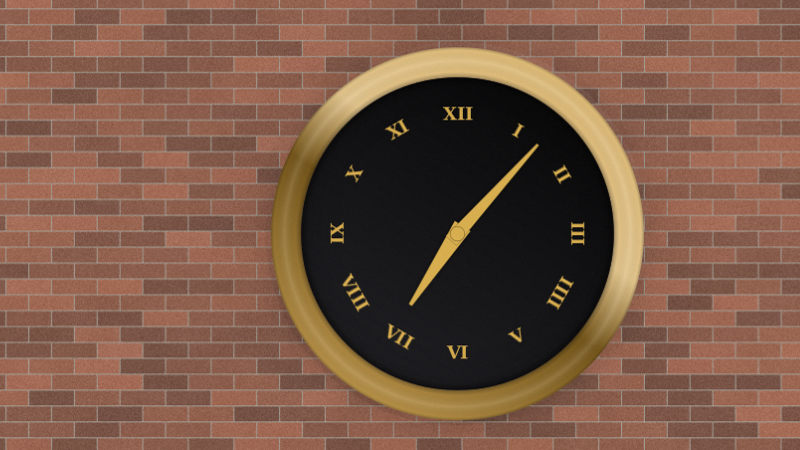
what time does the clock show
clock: 7:07
